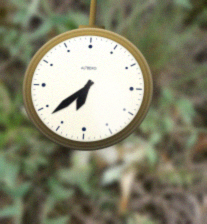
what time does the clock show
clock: 6:38
